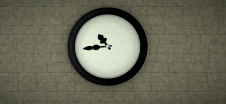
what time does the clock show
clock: 10:44
